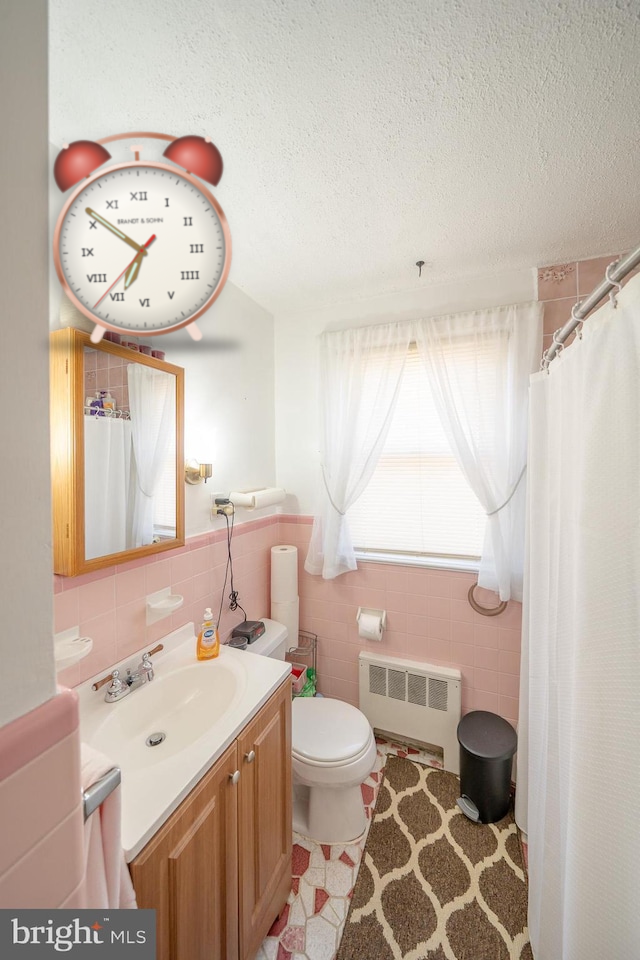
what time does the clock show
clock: 6:51:37
